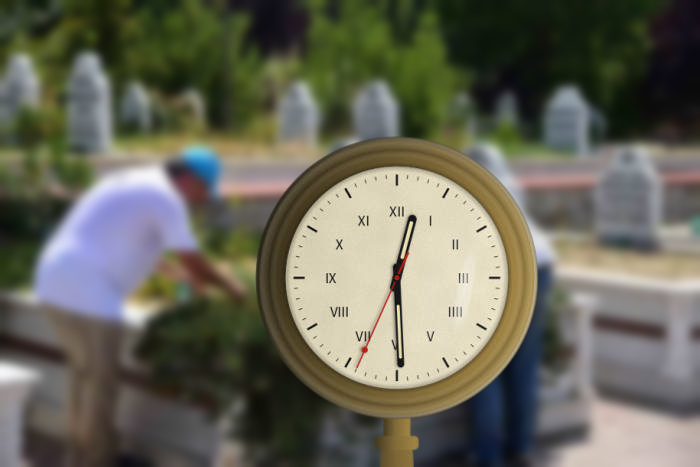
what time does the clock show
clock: 12:29:34
